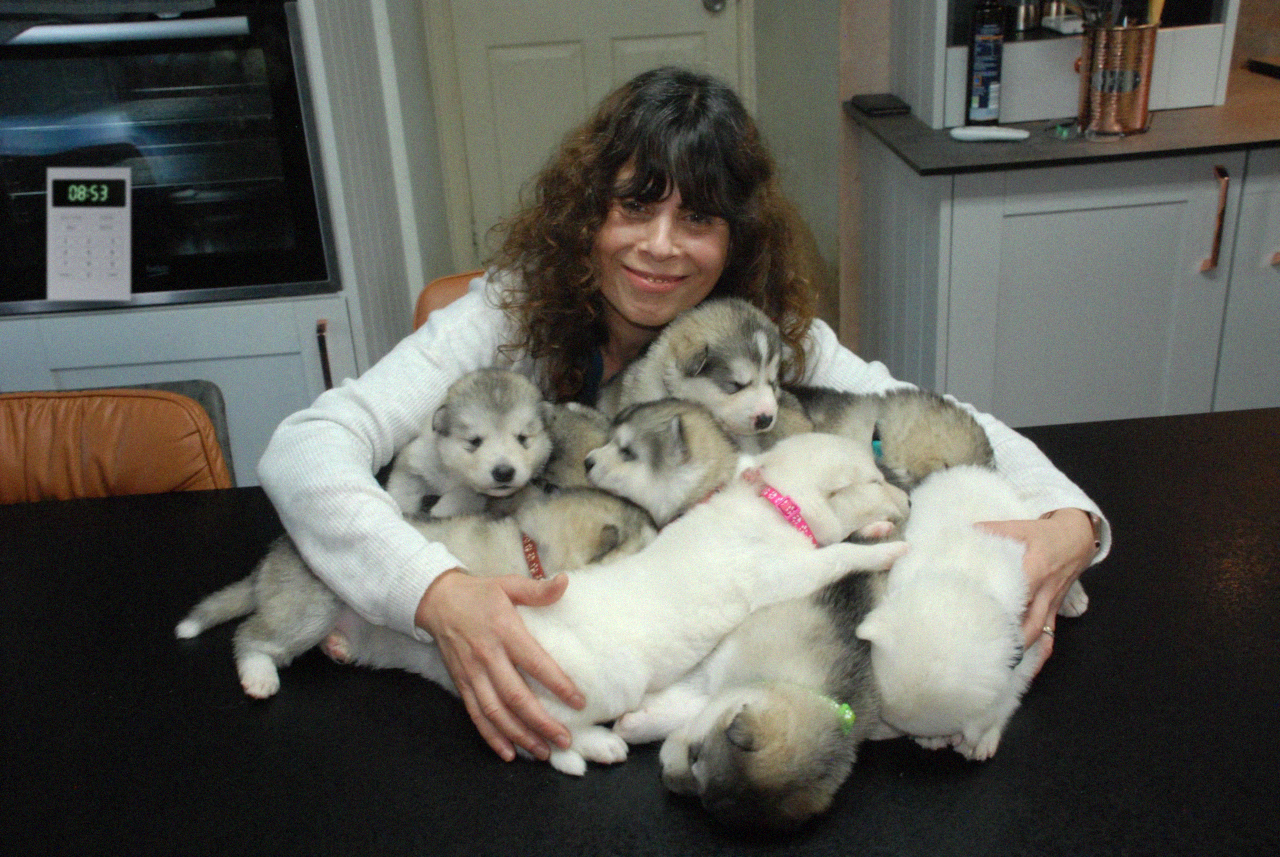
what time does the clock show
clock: 8:53
